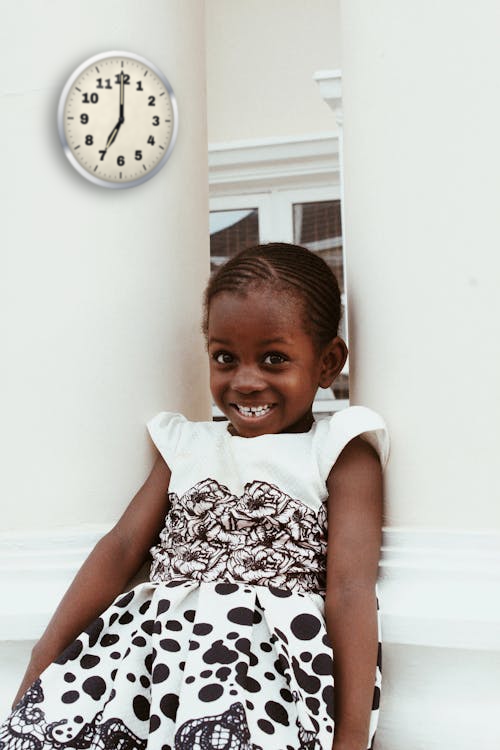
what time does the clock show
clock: 7:00
